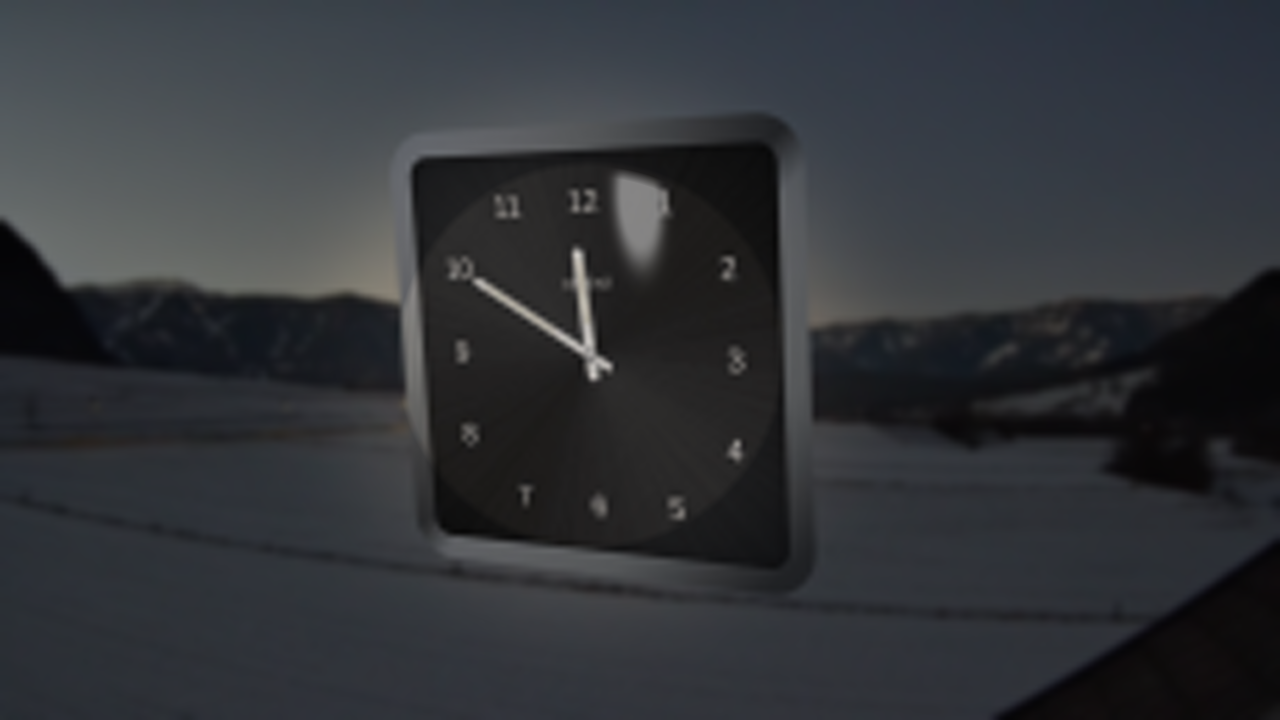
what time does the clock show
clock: 11:50
